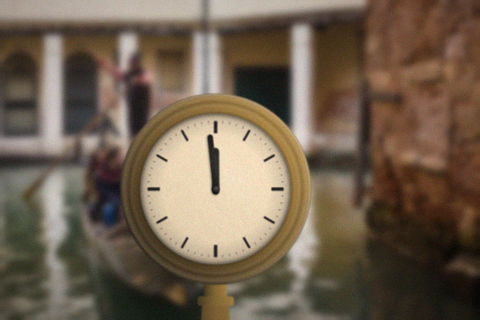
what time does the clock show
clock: 11:59
